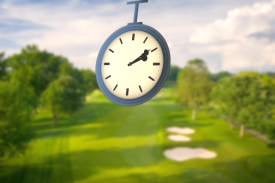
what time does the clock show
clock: 2:09
